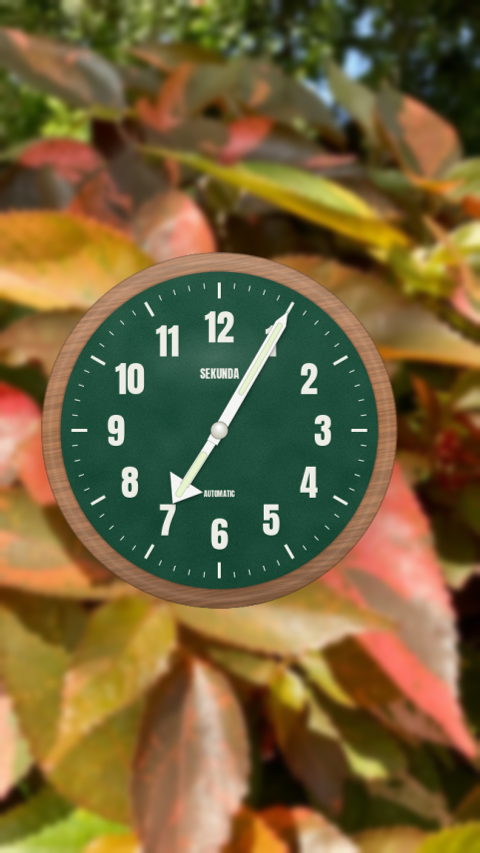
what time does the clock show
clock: 7:05
